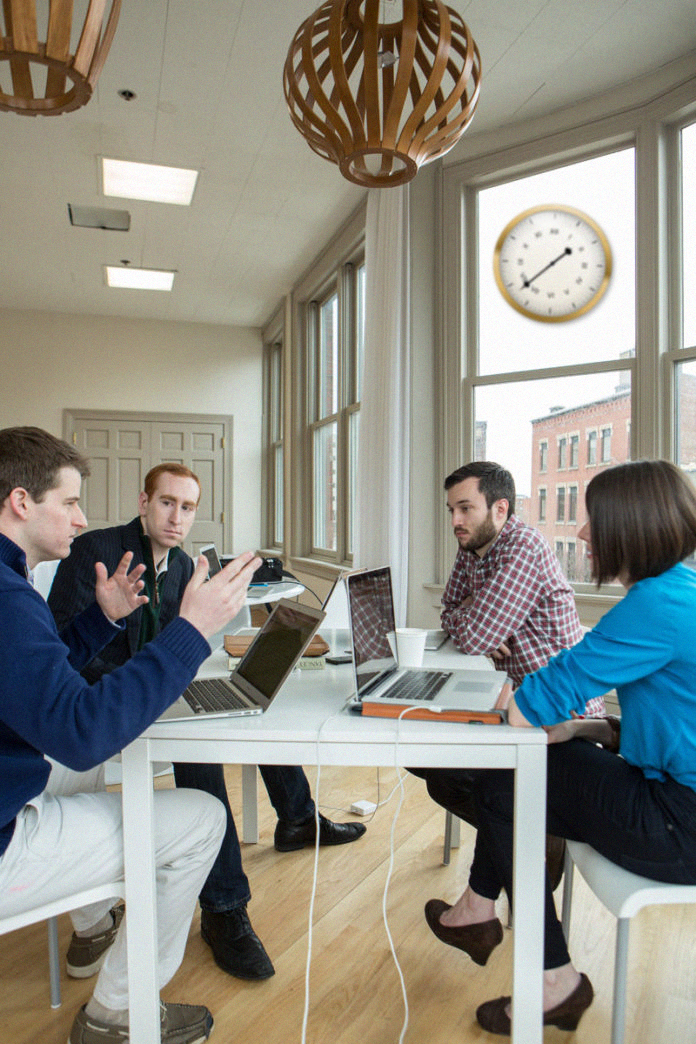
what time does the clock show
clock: 1:38
